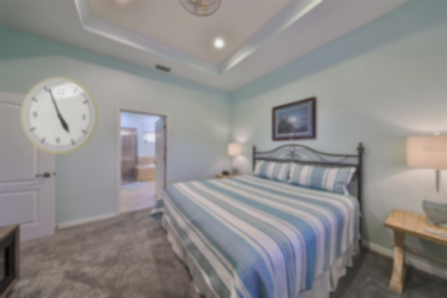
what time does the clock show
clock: 4:56
